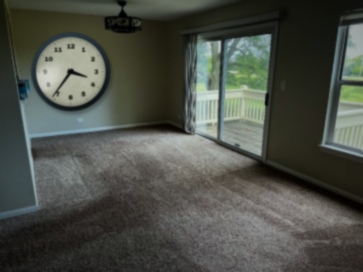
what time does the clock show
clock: 3:36
